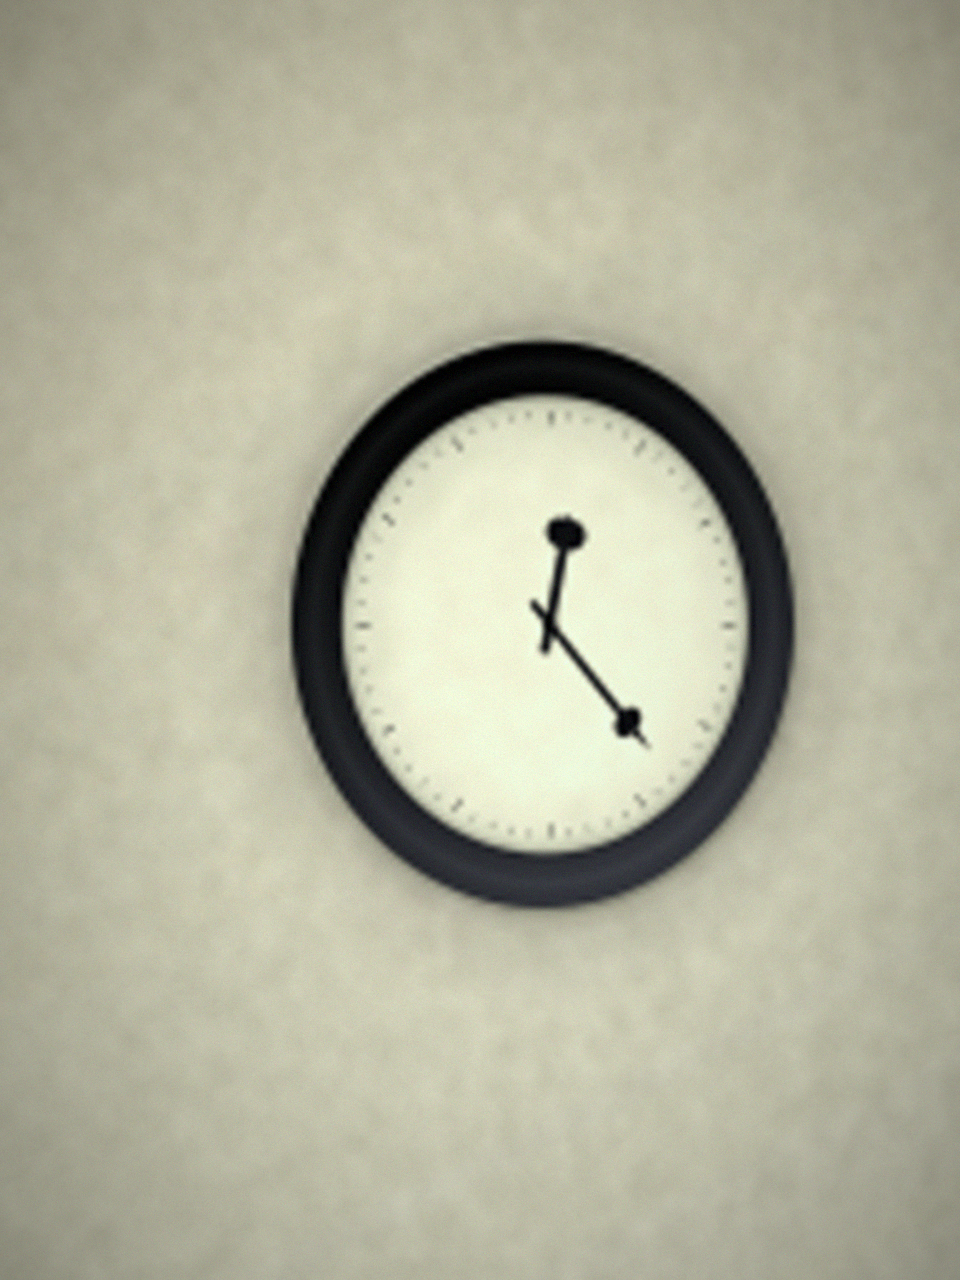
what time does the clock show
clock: 12:23
